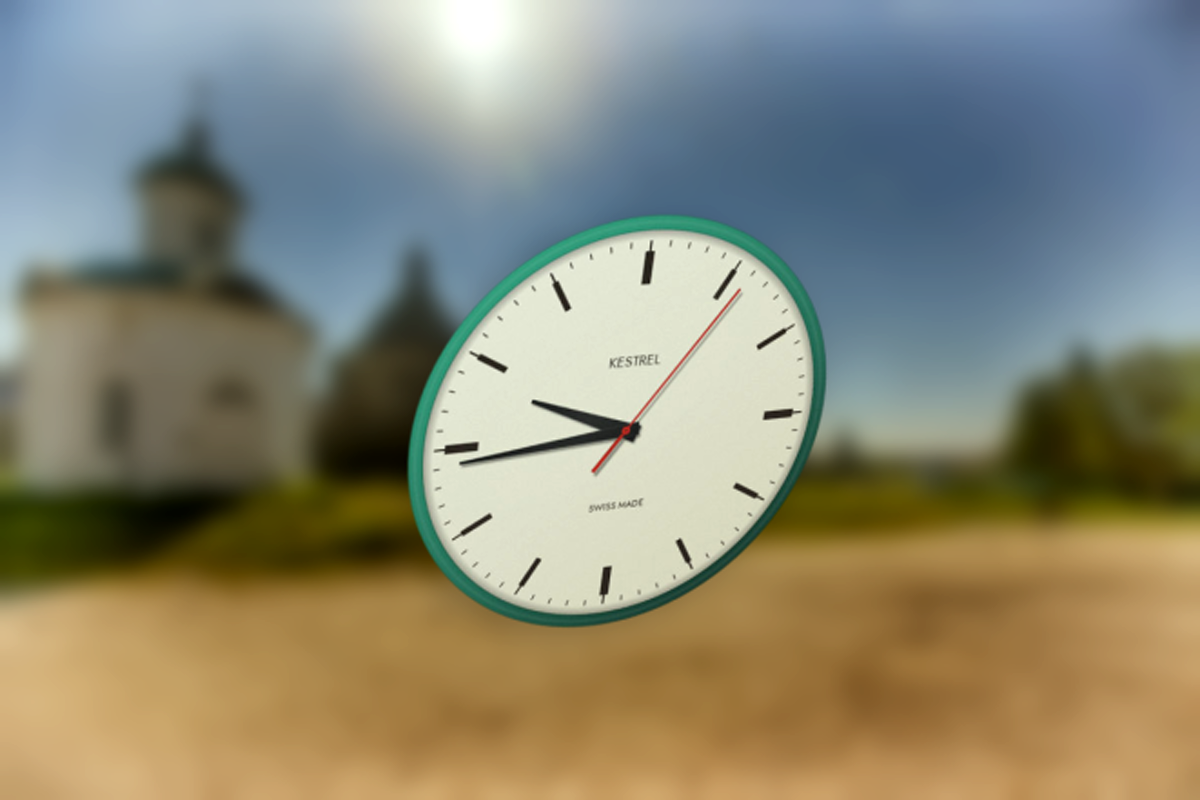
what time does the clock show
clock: 9:44:06
